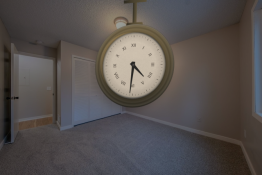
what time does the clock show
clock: 4:31
